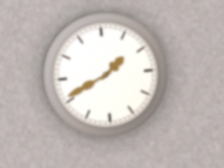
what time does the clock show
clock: 1:41
